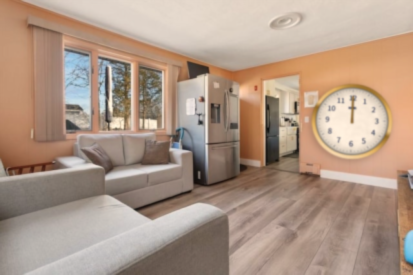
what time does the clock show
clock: 12:00
